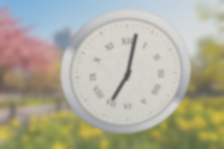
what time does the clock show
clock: 7:02
